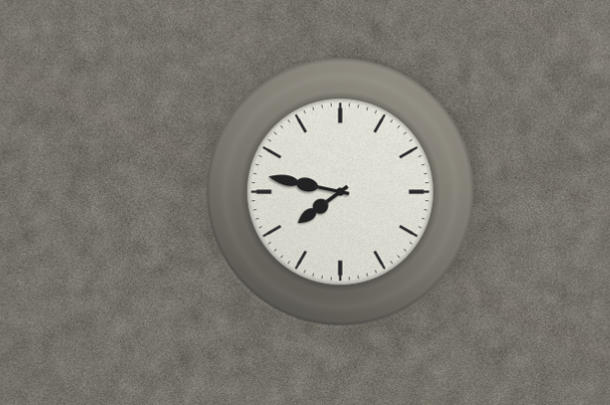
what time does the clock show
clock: 7:47
